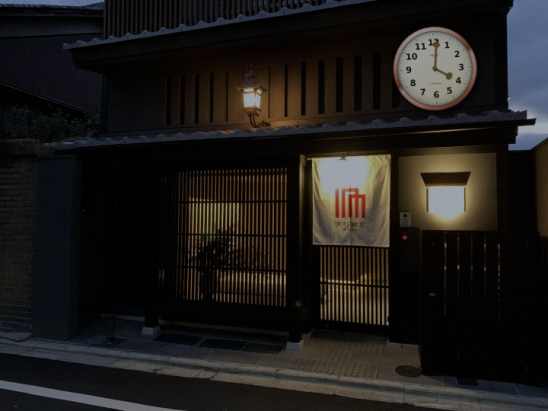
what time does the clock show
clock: 4:01
